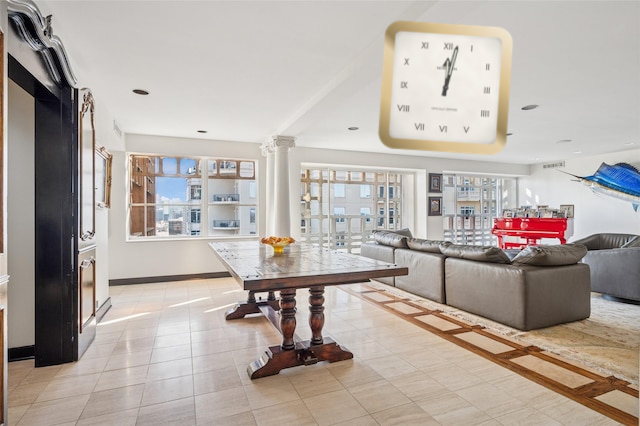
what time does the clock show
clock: 12:02
